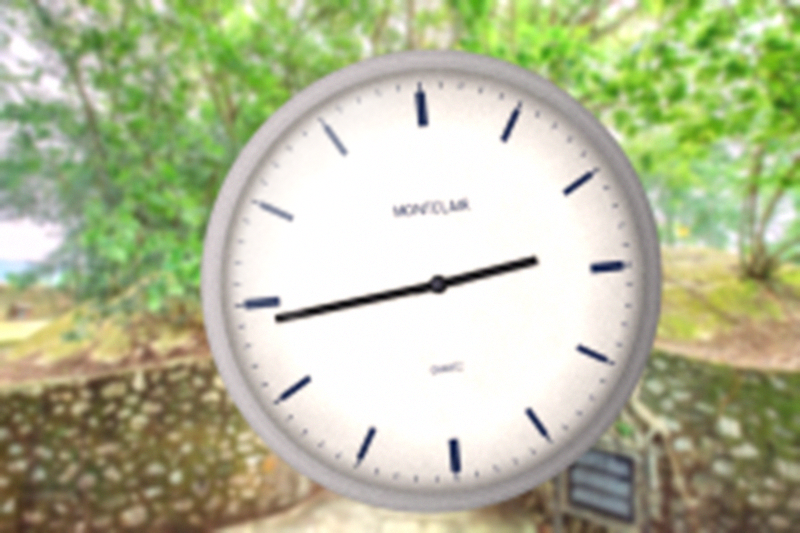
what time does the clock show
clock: 2:44
